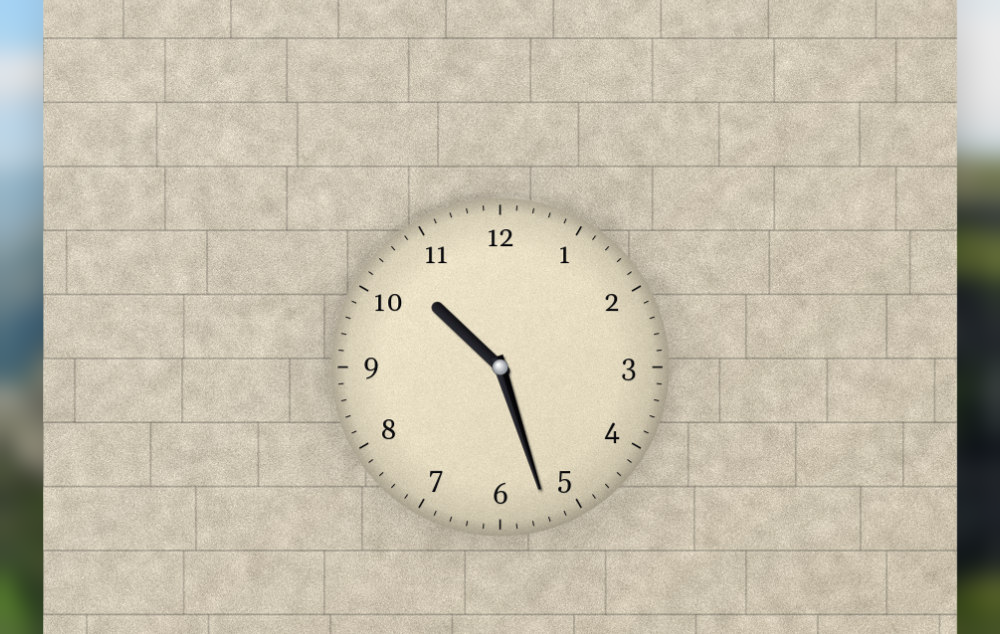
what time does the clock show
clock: 10:27
